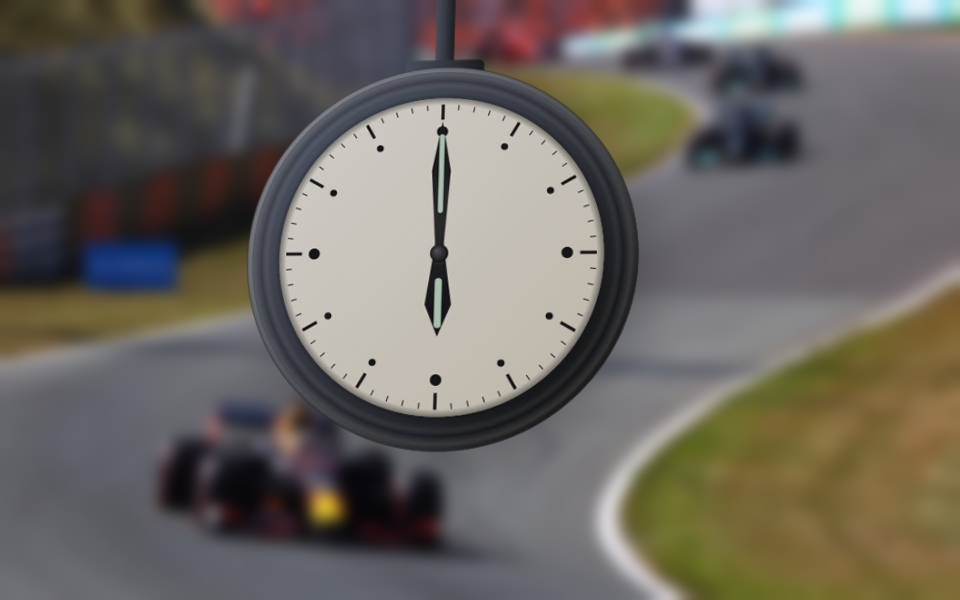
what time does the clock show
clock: 6:00
